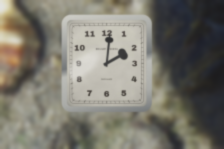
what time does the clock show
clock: 2:01
